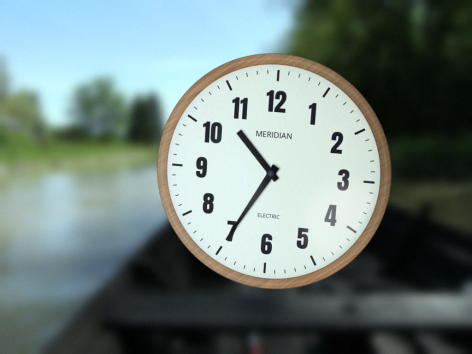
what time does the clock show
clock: 10:35
